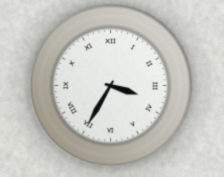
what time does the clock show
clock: 3:35
